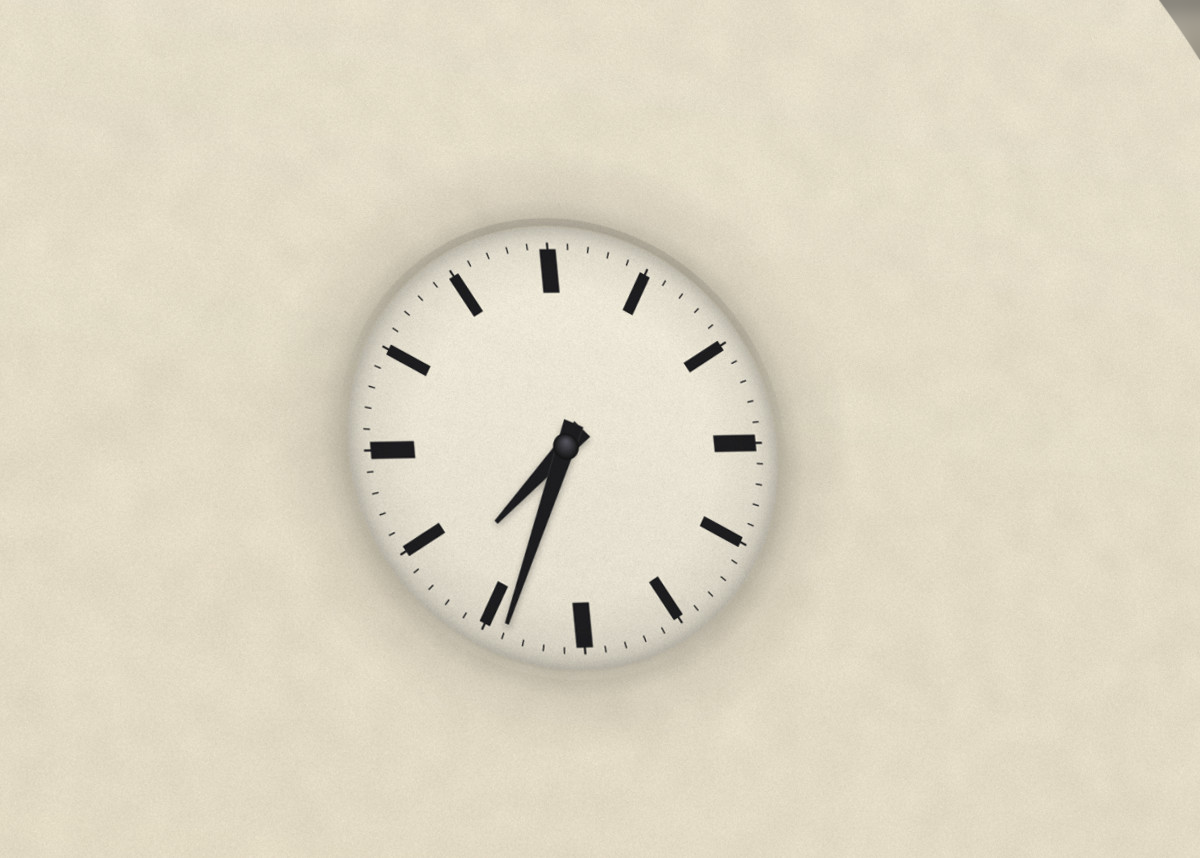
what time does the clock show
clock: 7:34
